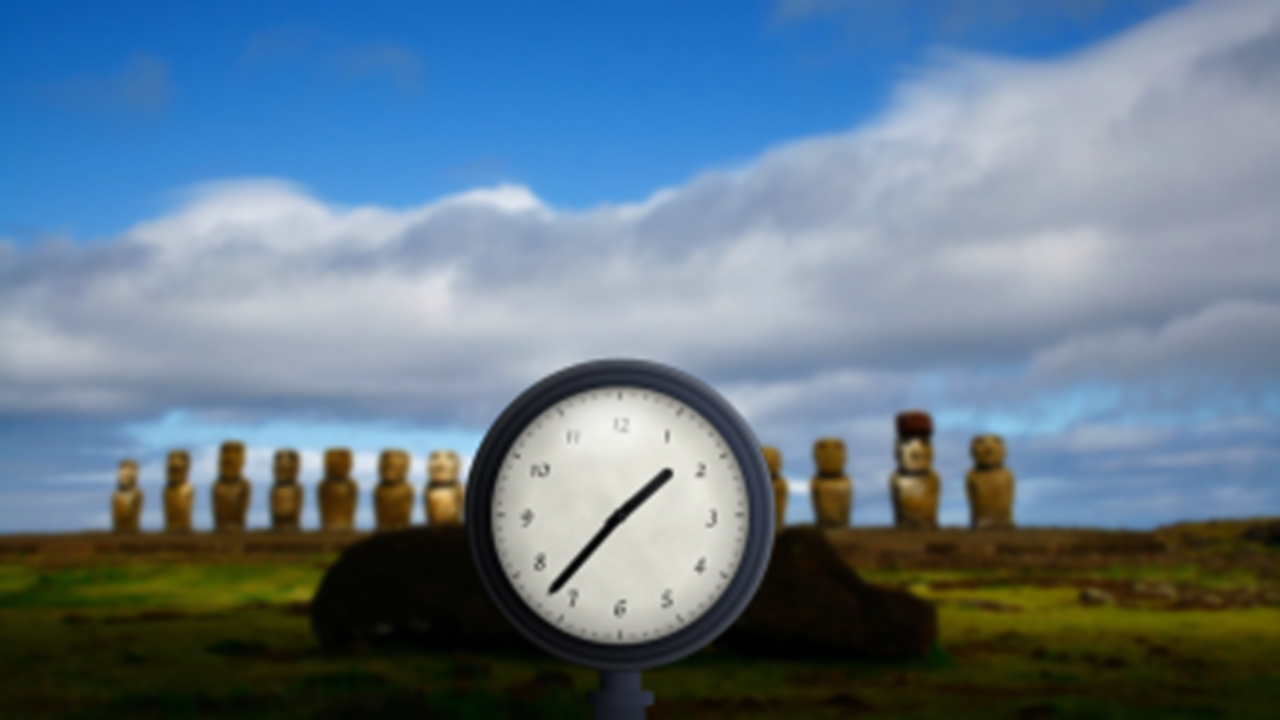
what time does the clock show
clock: 1:37
